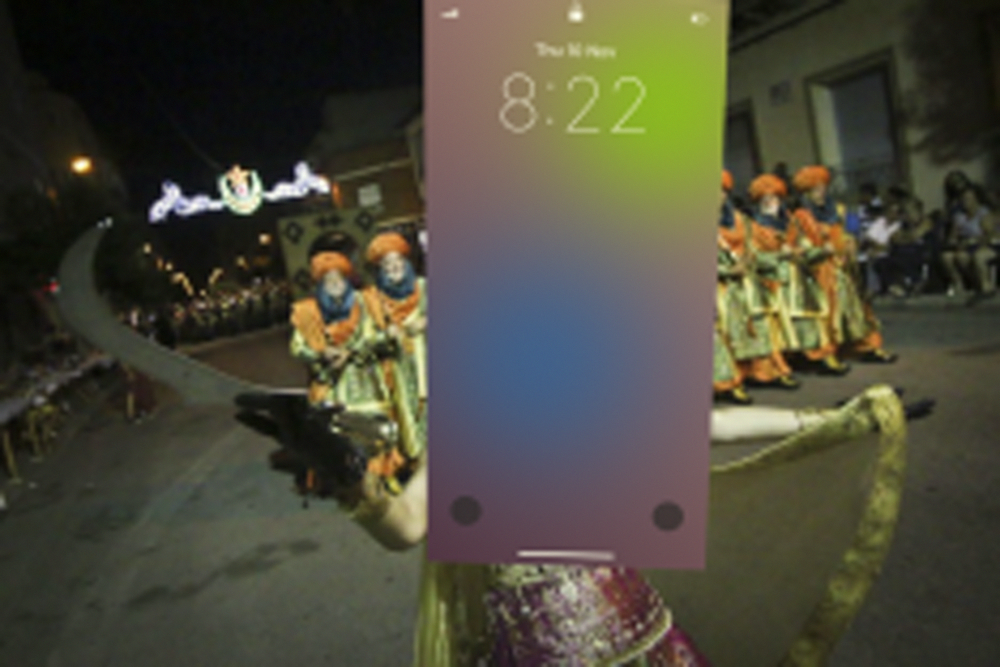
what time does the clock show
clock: 8:22
